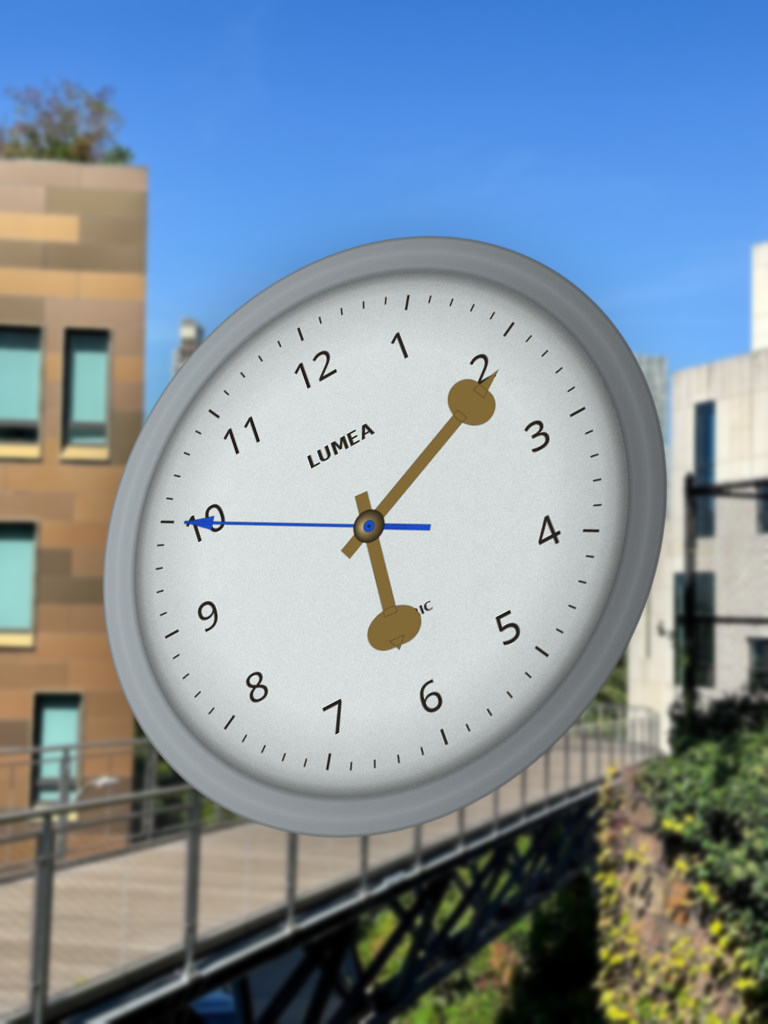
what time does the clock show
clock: 6:10:50
